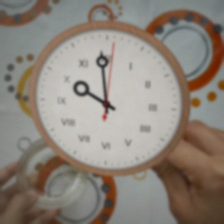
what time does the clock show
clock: 9:59:01
